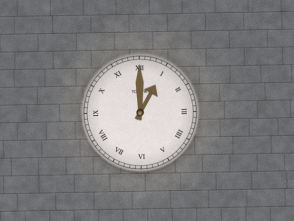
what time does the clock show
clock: 1:00
